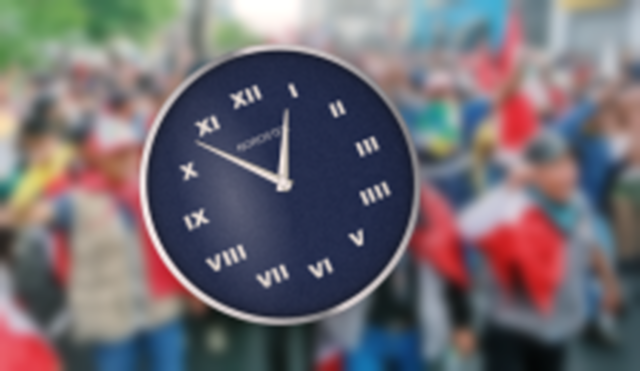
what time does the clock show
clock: 12:53
